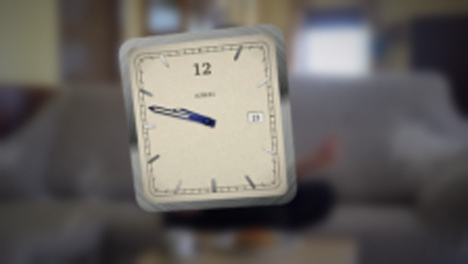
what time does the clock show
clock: 9:48
